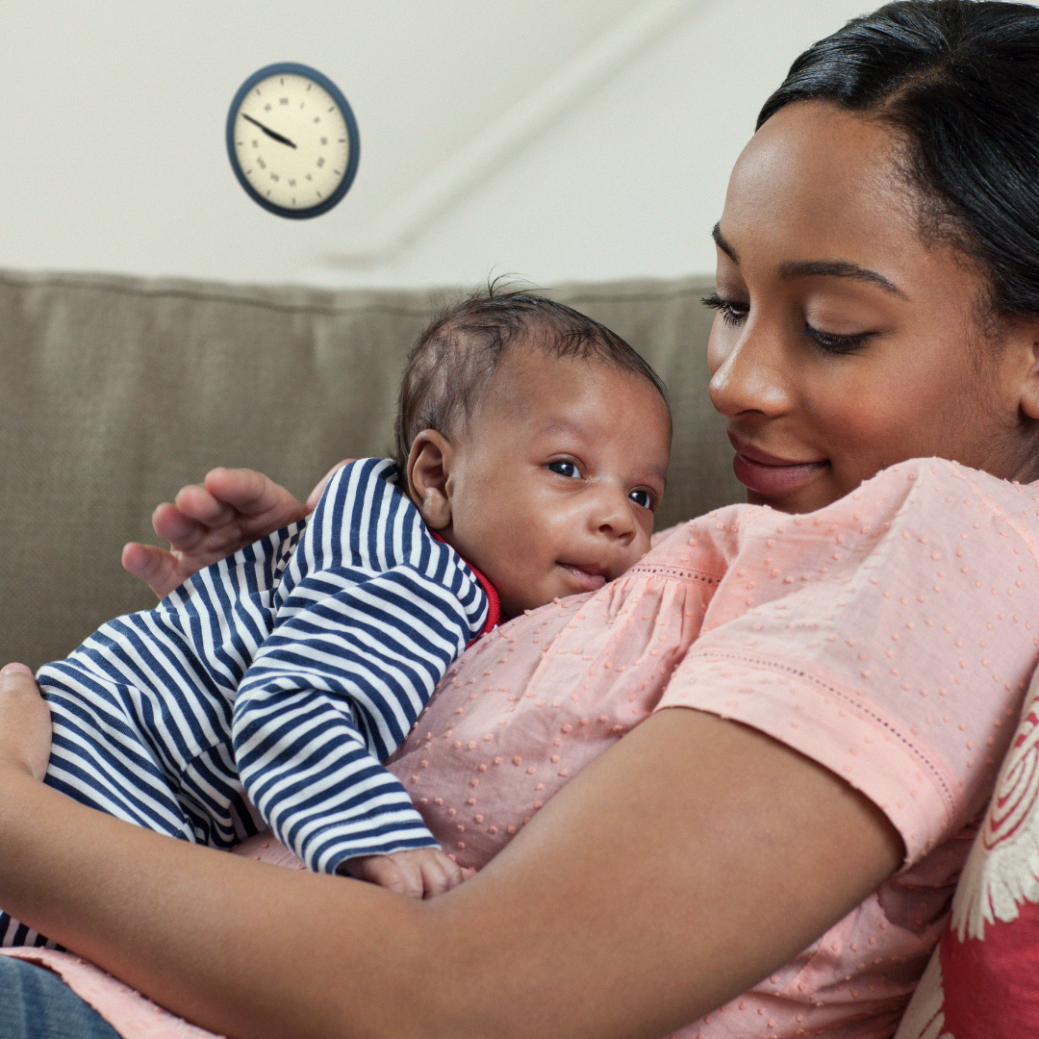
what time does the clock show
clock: 9:50
